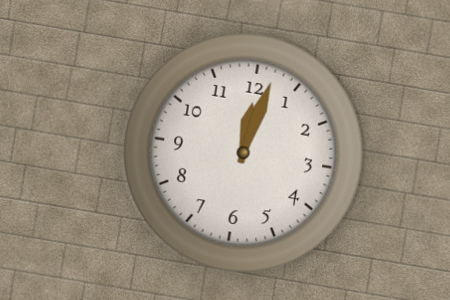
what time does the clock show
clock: 12:02
